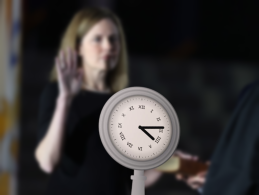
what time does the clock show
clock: 4:14
